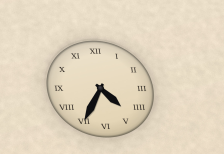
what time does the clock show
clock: 4:35
